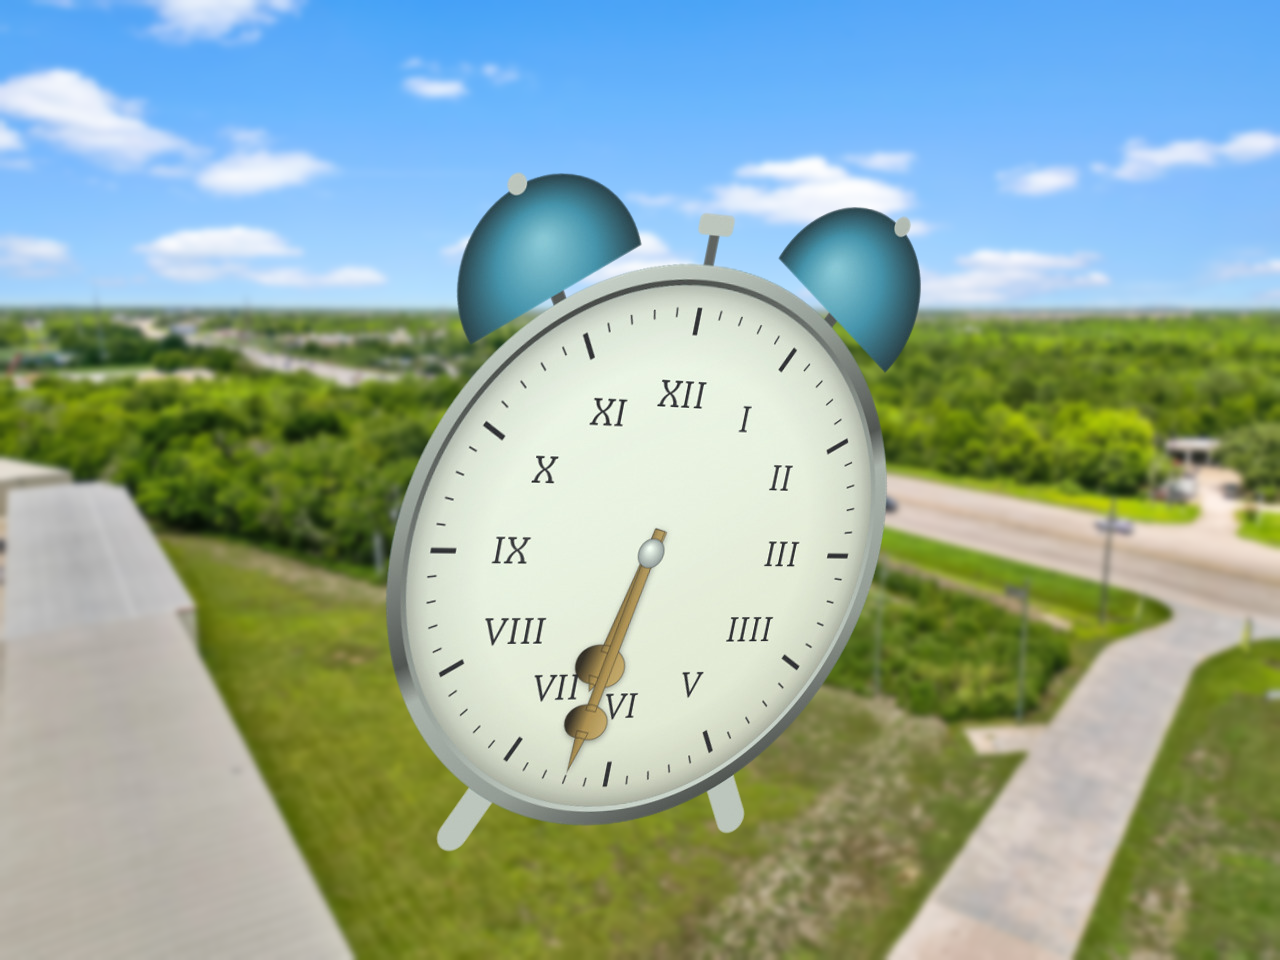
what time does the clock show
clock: 6:32
